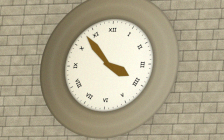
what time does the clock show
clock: 3:53
